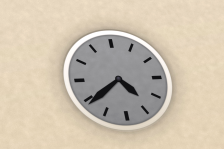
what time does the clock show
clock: 4:39
